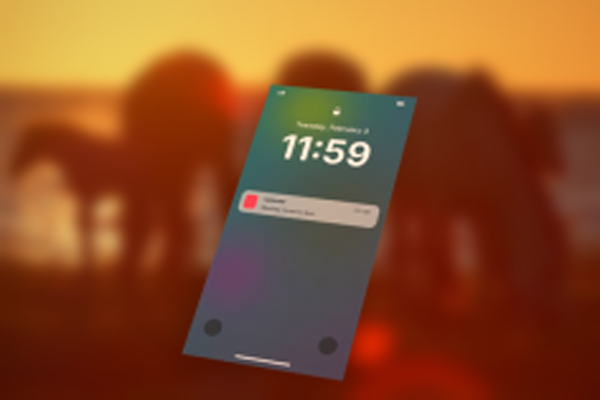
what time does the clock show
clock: 11:59
